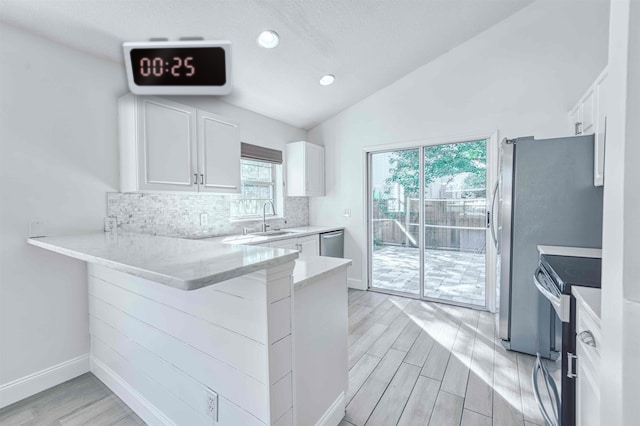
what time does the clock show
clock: 0:25
